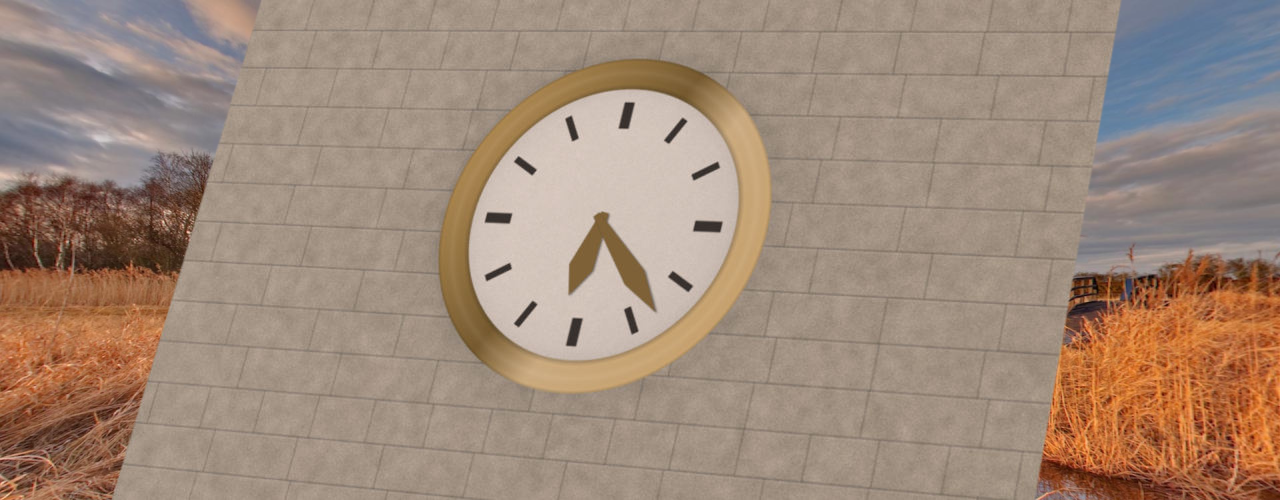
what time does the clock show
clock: 6:23
